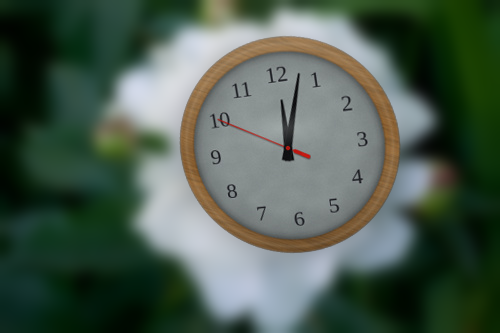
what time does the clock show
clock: 12:02:50
